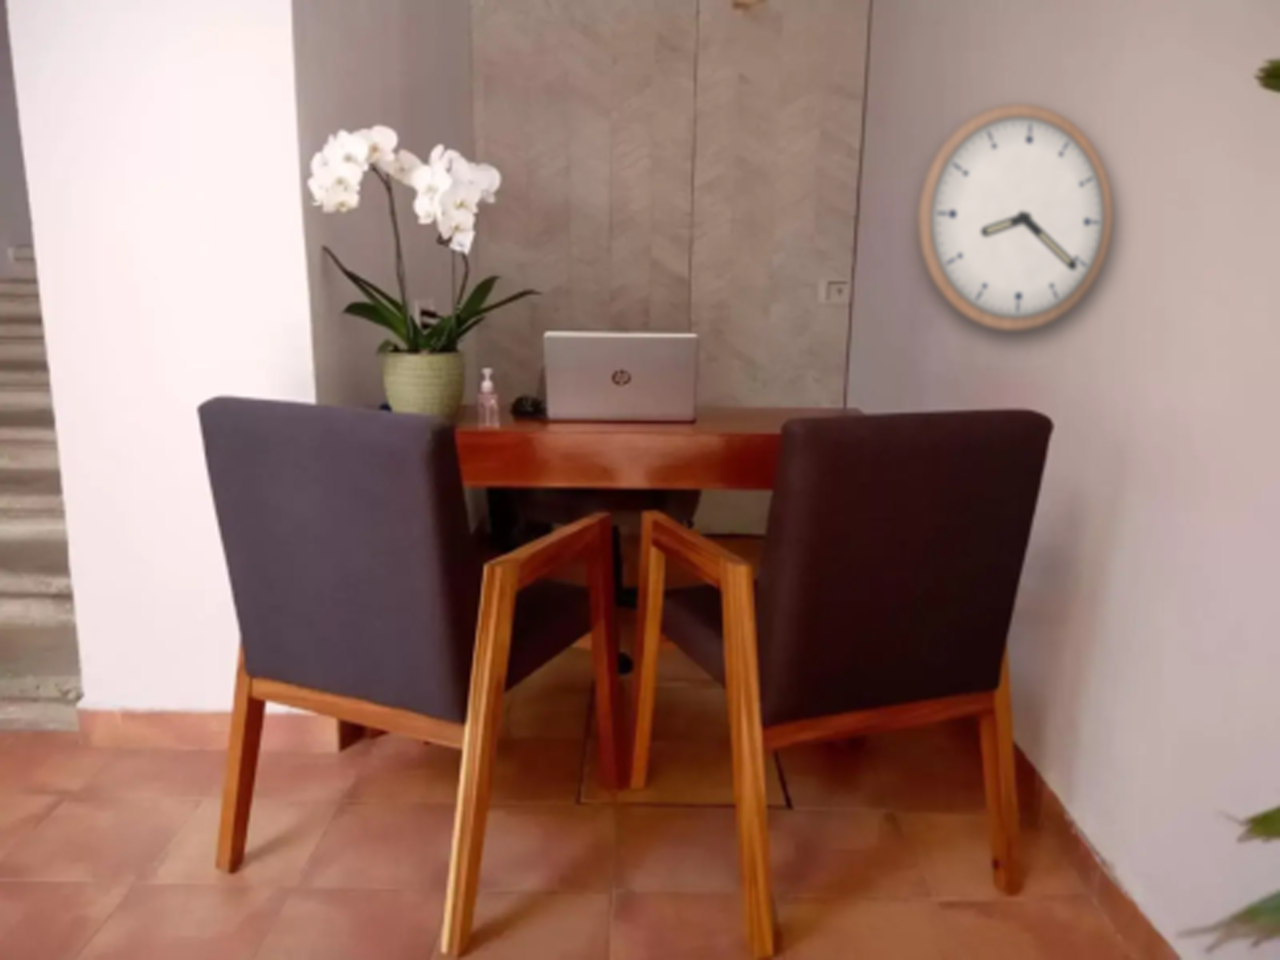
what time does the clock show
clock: 8:21
